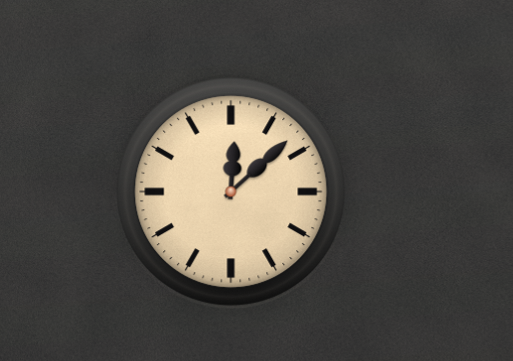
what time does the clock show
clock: 12:08
